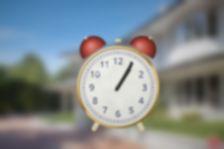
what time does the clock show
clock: 1:05
